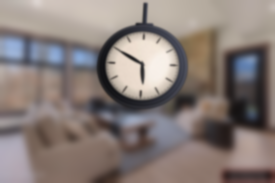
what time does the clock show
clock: 5:50
